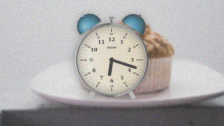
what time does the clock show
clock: 6:18
